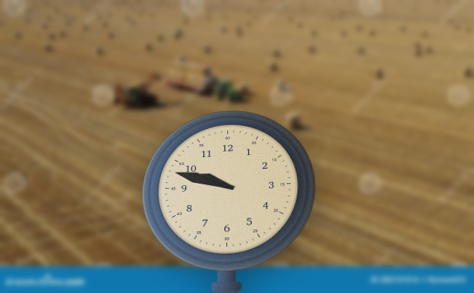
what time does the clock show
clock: 9:48
